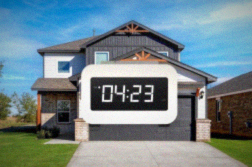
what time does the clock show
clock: 4:23
